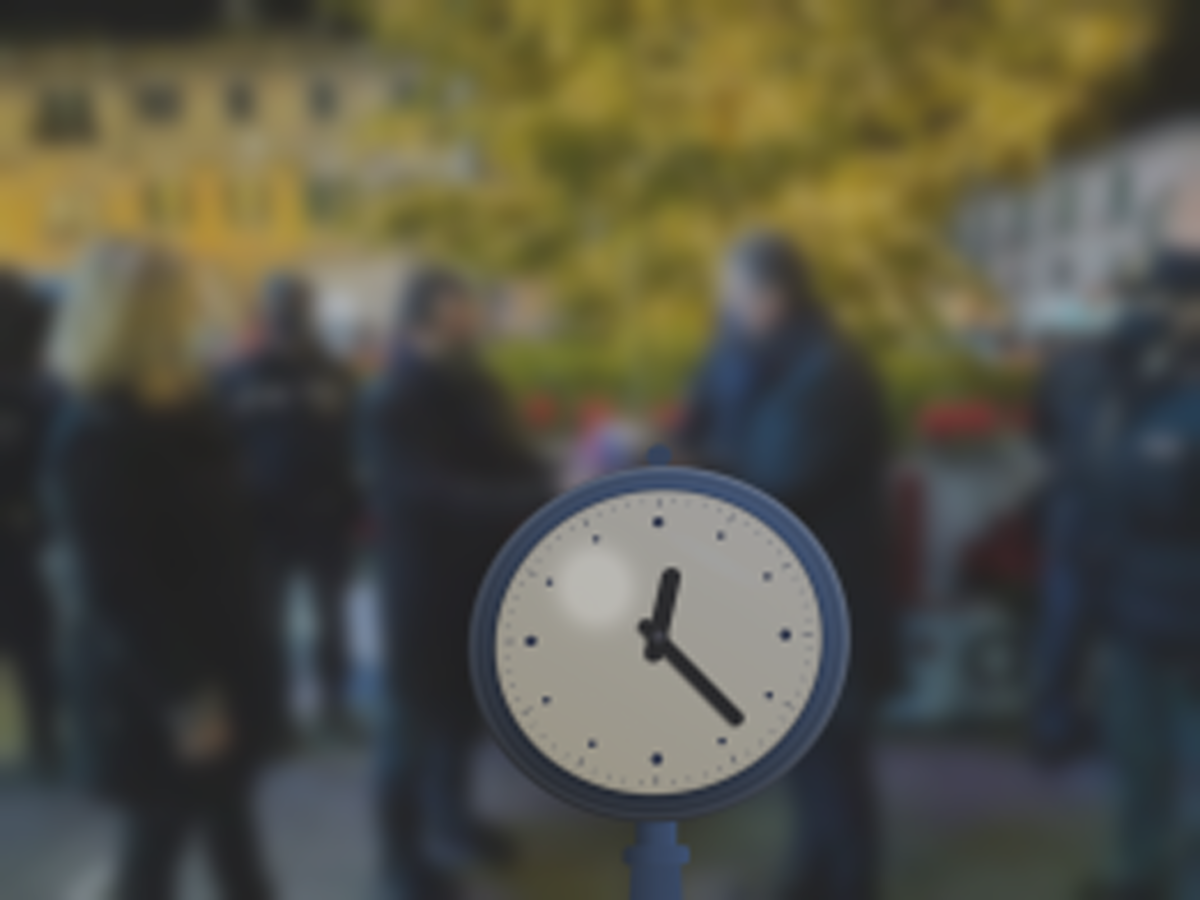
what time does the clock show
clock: 12:23
